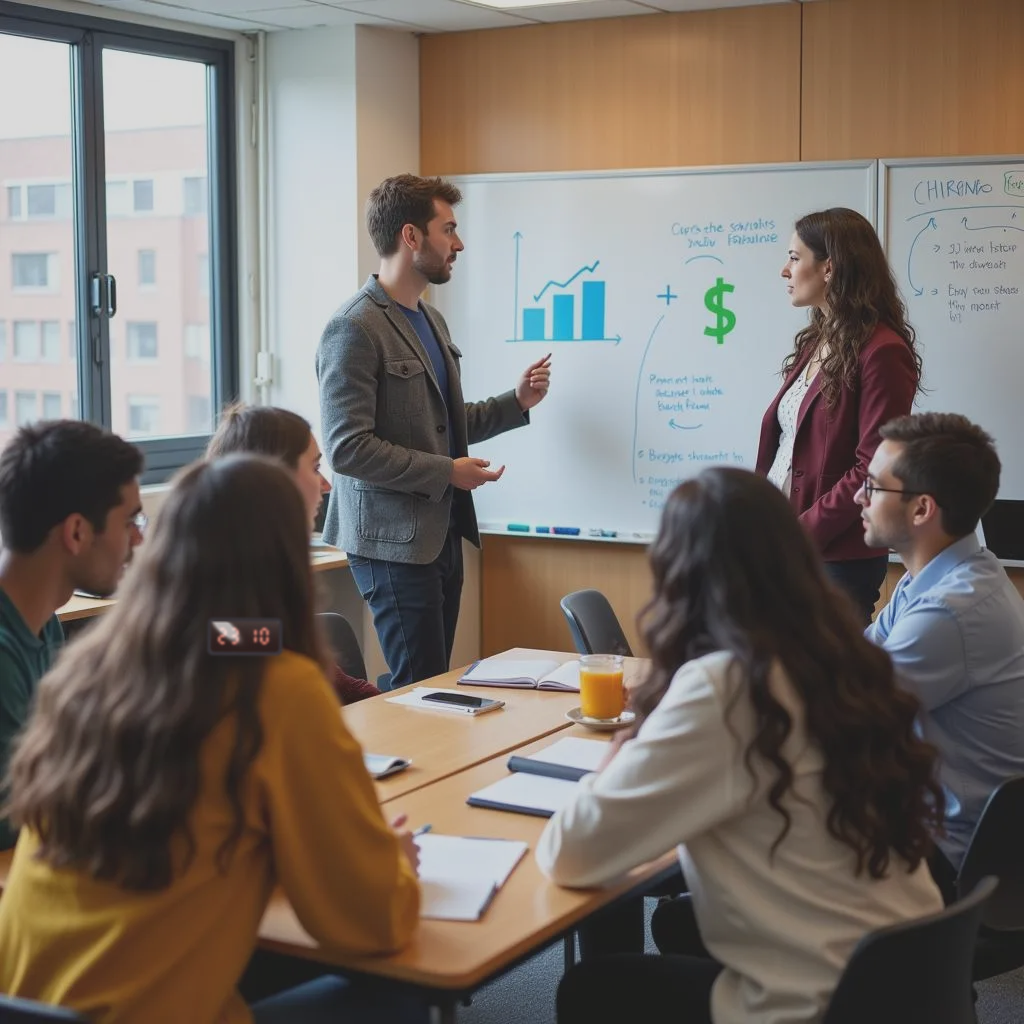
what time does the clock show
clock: 23:10
